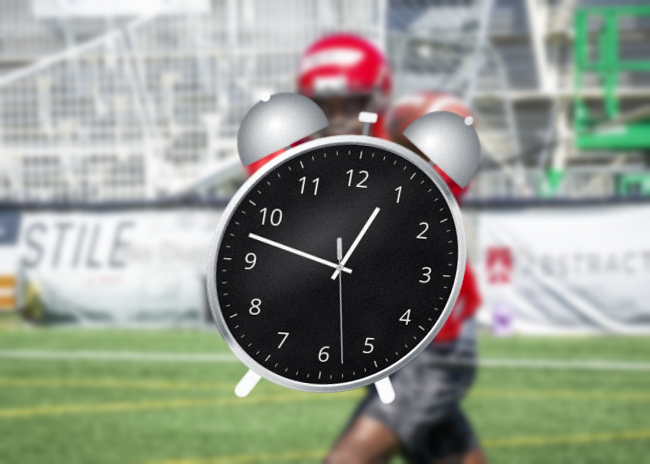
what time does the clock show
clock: 12:47:28
